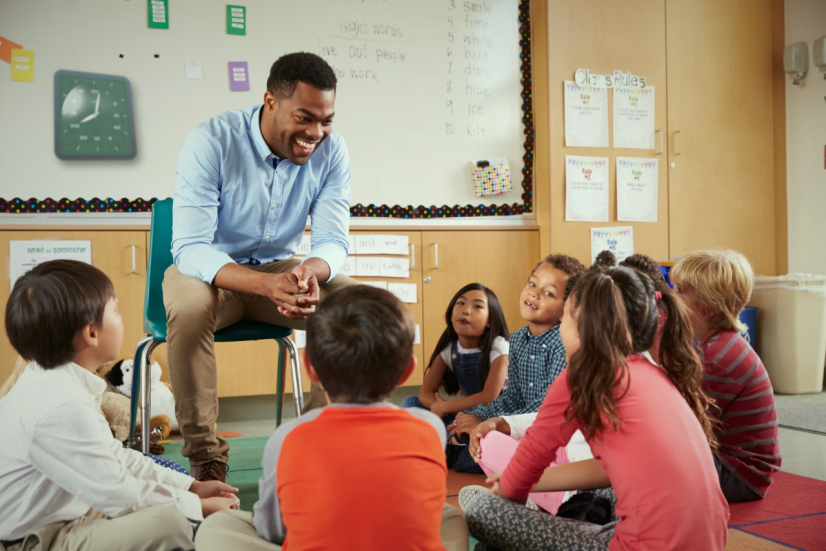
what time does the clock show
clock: 8:02
